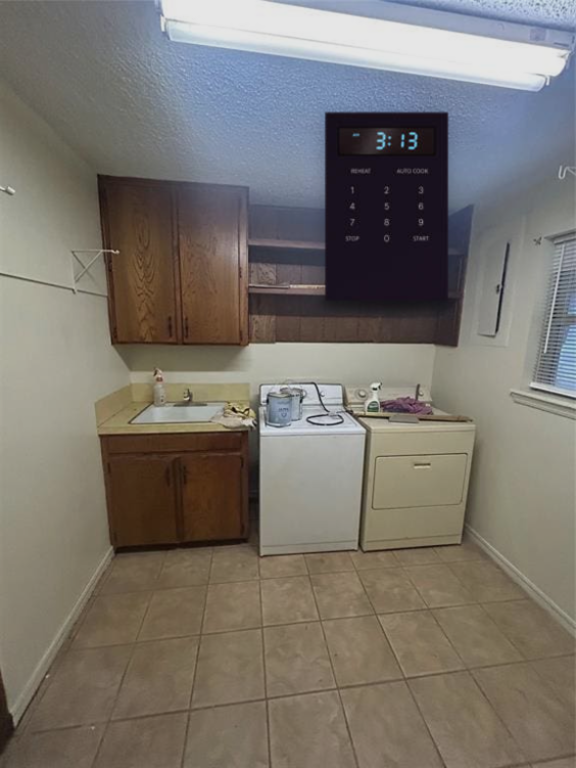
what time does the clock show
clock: 3:13
